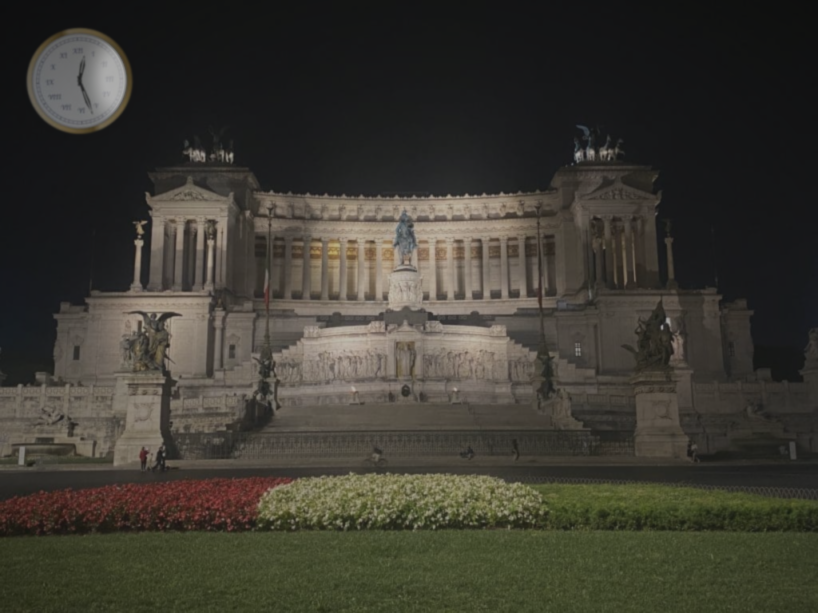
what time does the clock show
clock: 12:27
